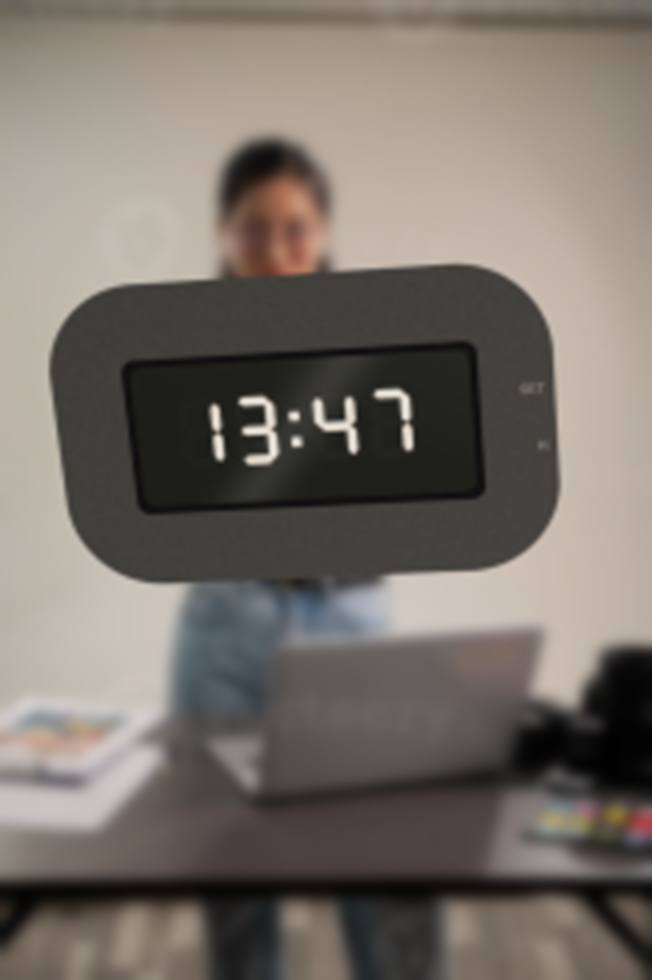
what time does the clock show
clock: 13:47
